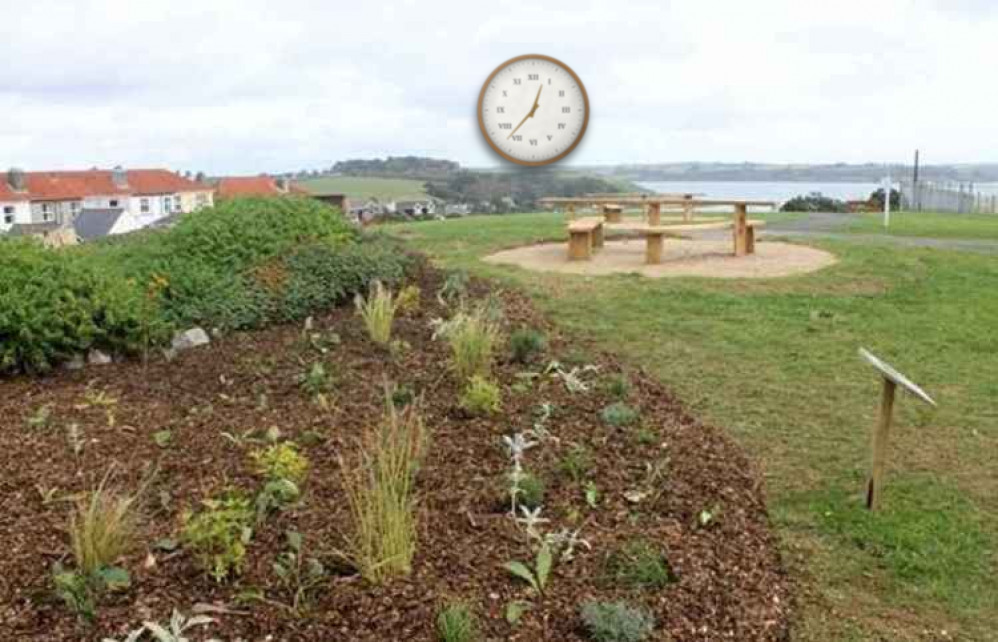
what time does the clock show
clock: 12:37
